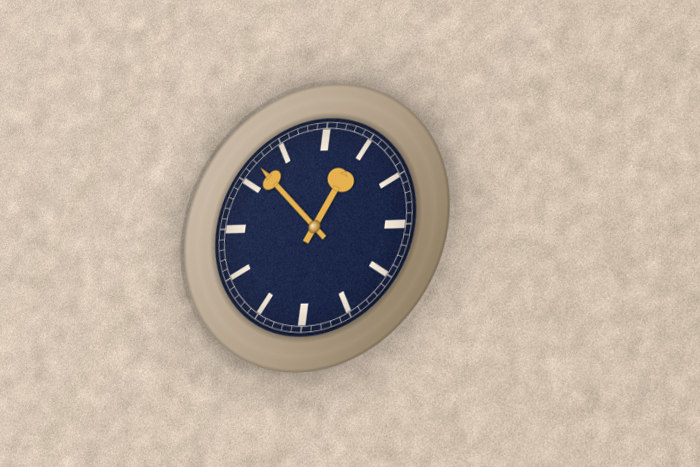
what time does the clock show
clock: 12:52
